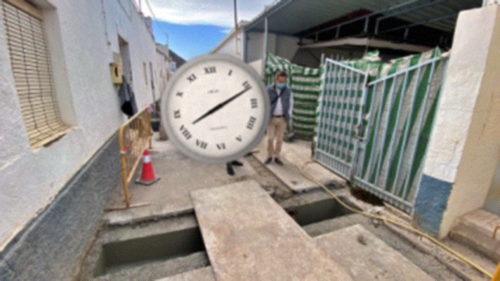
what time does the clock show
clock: 8:11
